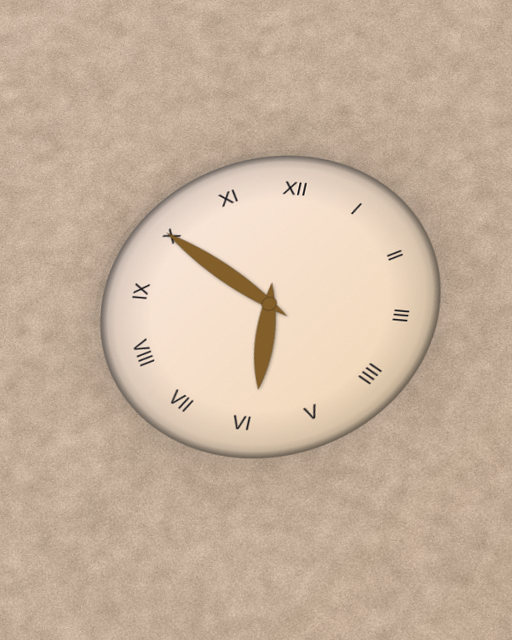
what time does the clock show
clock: 5:50
